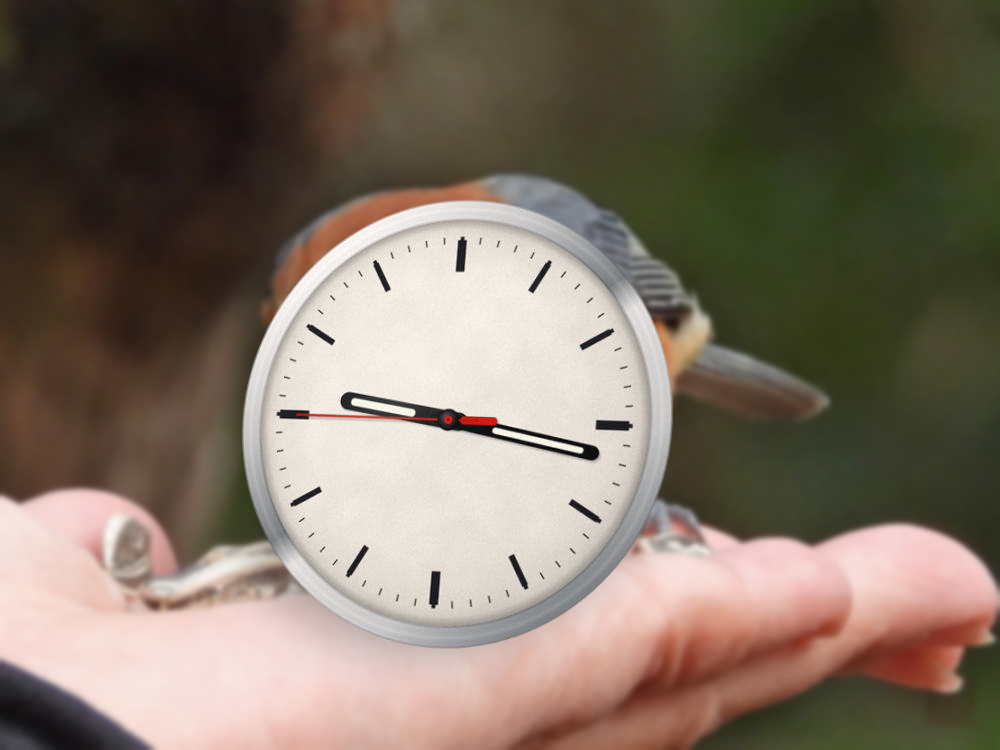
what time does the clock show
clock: 9:16:45
